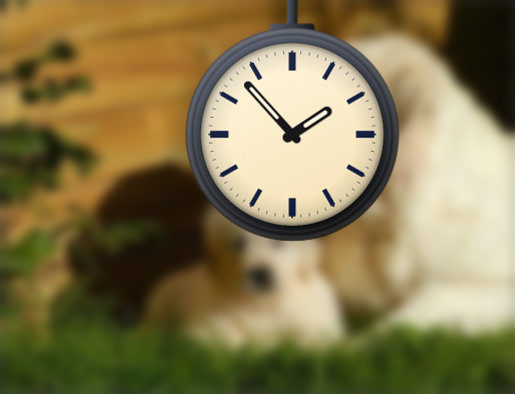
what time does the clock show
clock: 1:53
